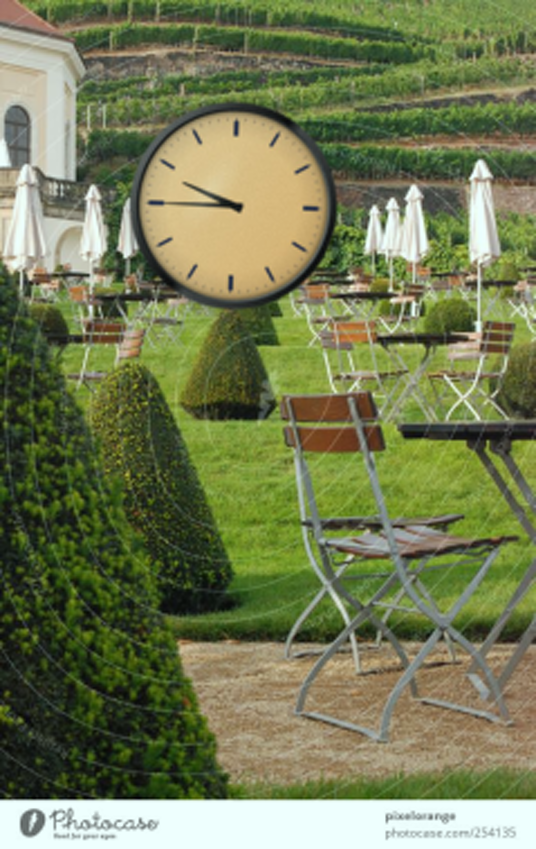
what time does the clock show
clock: 9:45
